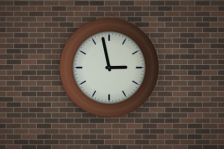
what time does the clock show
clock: 2:58
